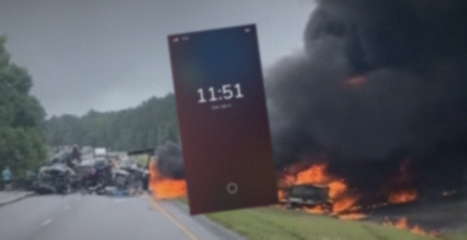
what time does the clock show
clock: 11:51
